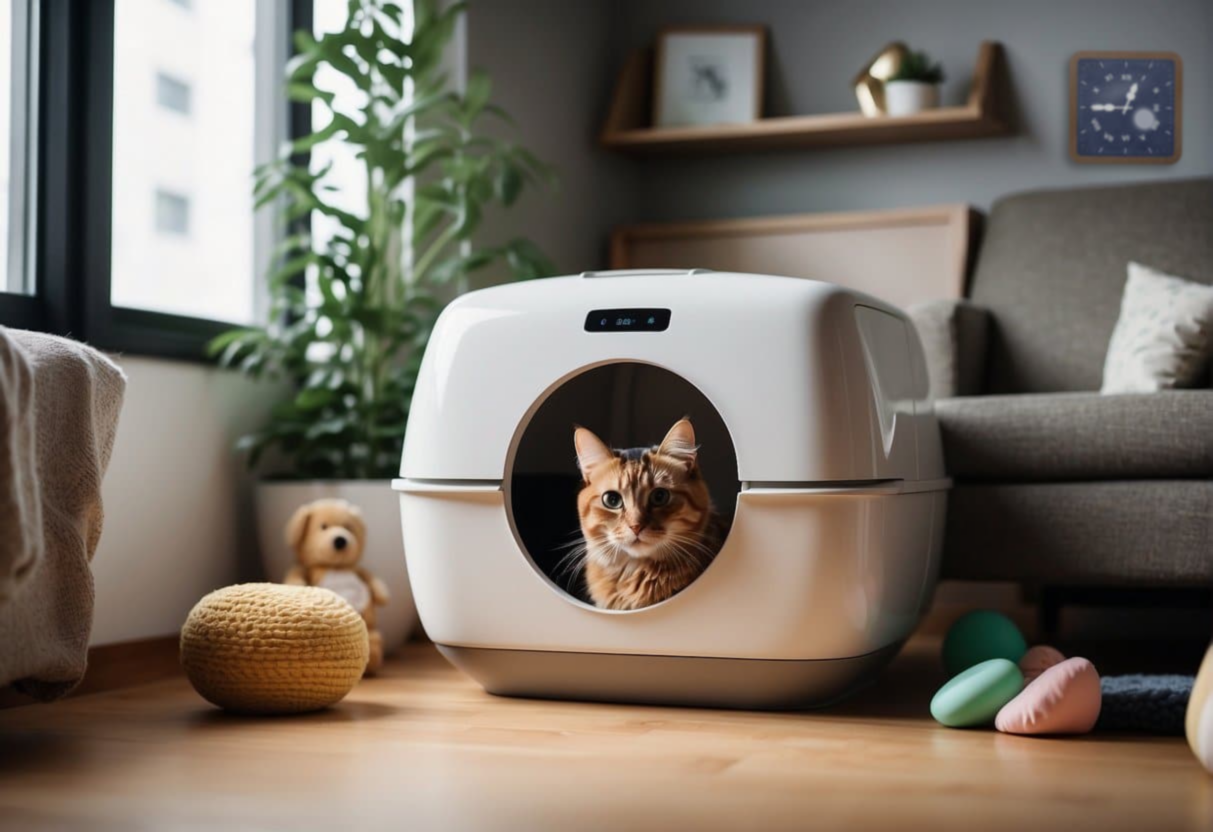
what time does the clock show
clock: 12:45
